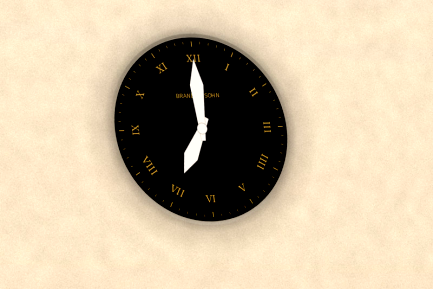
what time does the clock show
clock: 7:00
